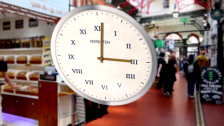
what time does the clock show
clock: 3:01
